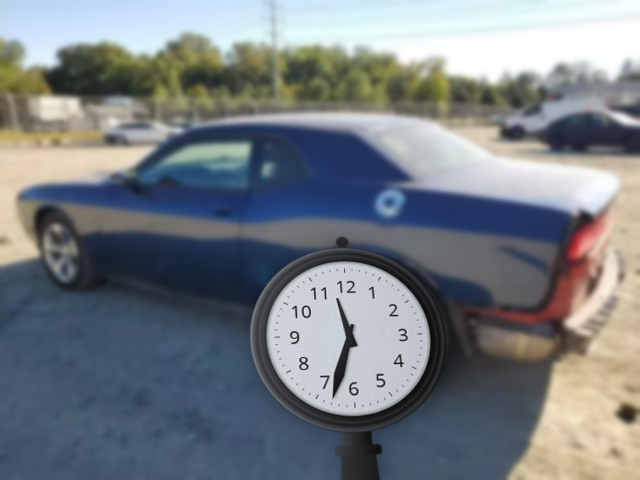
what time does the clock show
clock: 11:33
